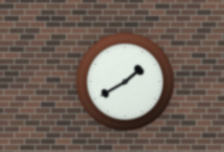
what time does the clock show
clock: 1:40
